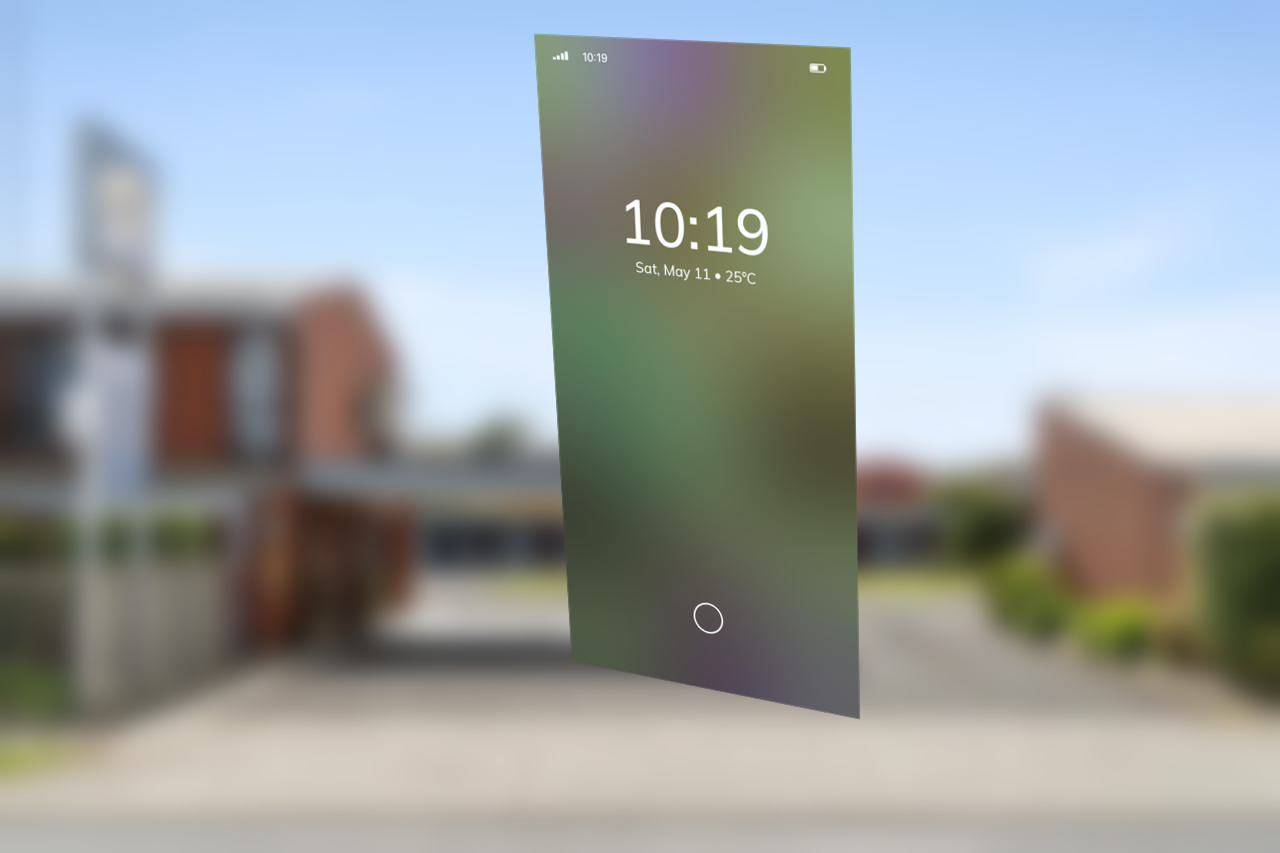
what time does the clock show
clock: 10:19
